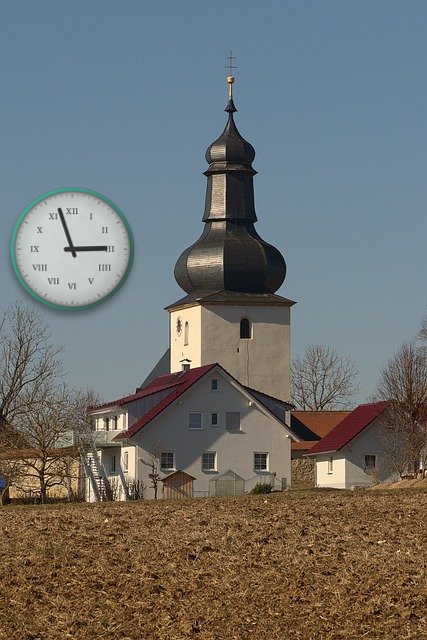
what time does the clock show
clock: 2:57
